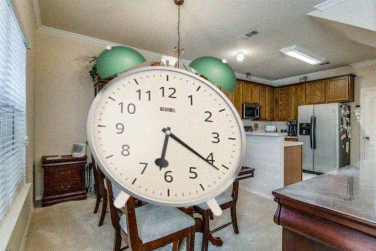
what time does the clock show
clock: 6:21
